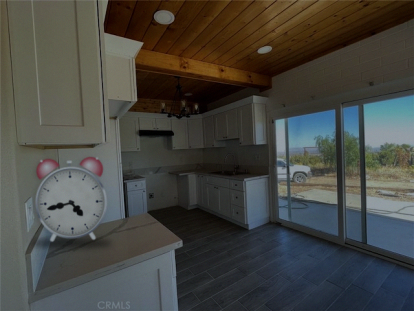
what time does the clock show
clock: 4:43
